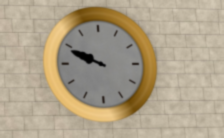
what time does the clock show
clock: 9:49
